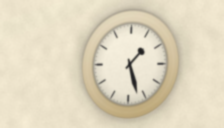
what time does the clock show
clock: 1:27
